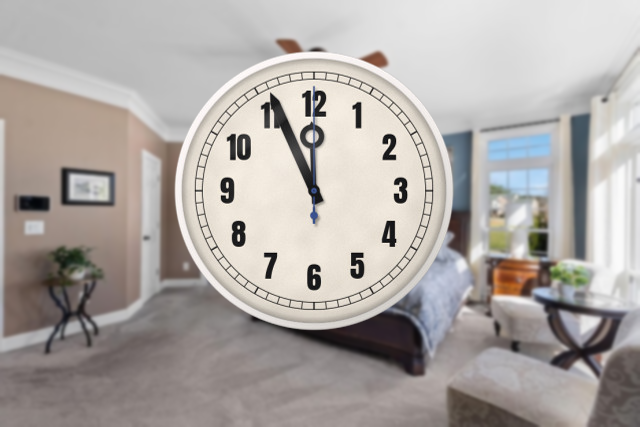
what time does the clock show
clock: 11:56:00
